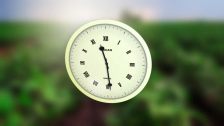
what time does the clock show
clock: 11:29
